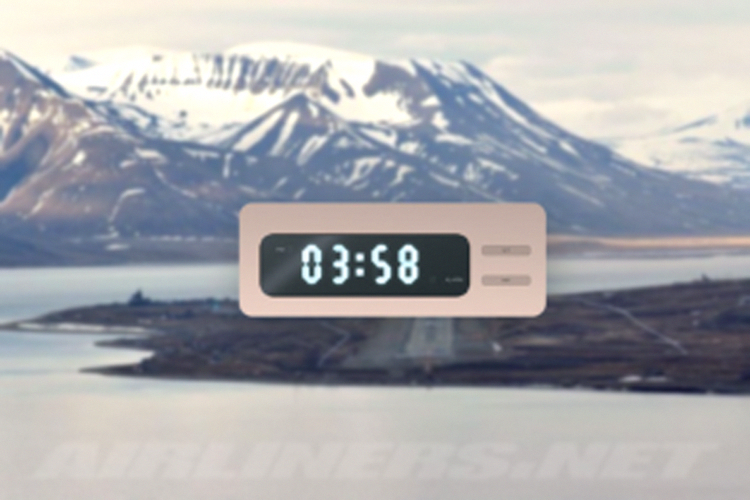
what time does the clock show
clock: 3:58
